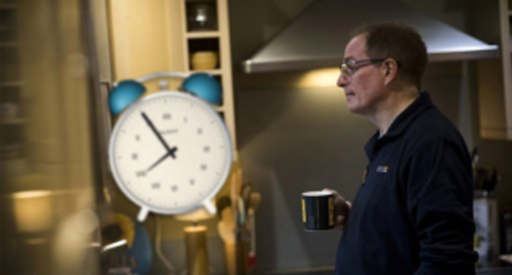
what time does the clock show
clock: 7:55
